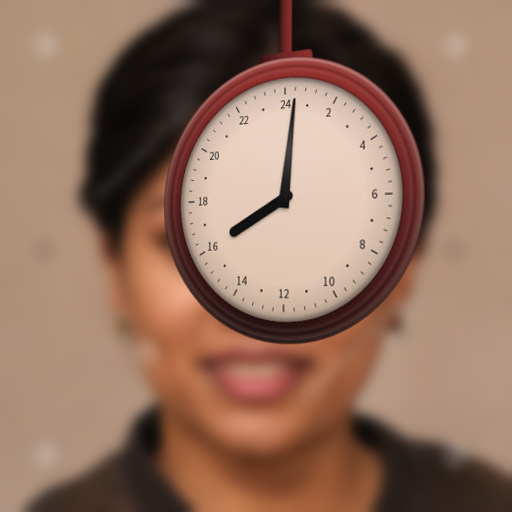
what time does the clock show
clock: 16:01
